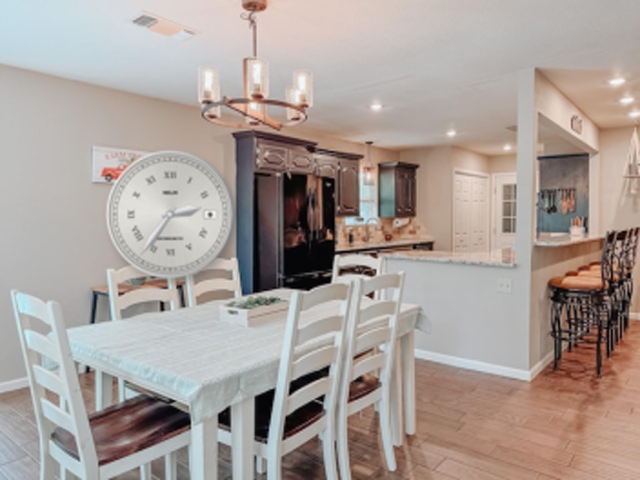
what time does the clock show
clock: 2:36
